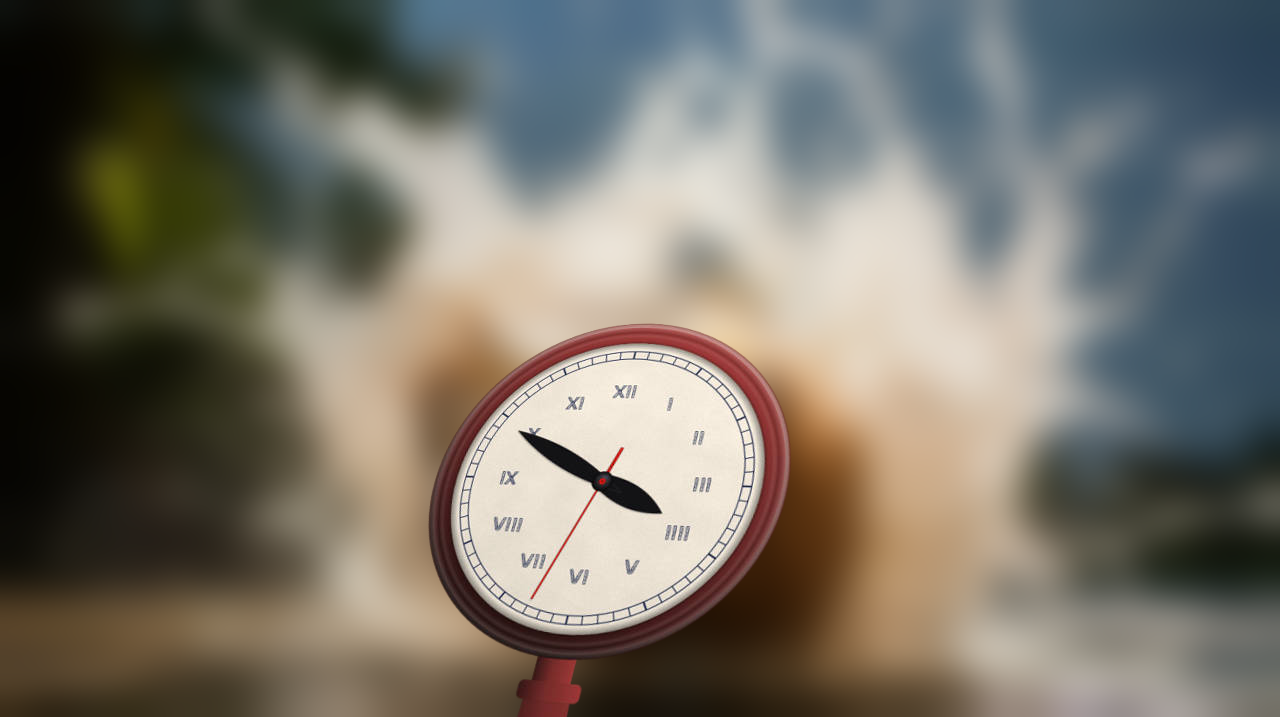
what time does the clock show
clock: 3:49:33
